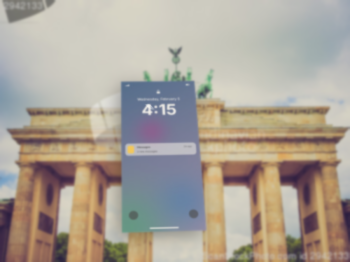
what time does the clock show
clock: 4:15
